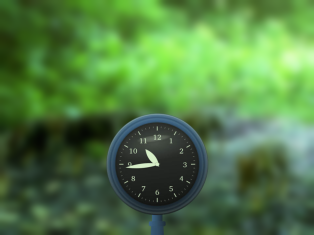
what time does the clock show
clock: 10:44
